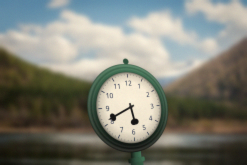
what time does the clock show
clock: 5:41
